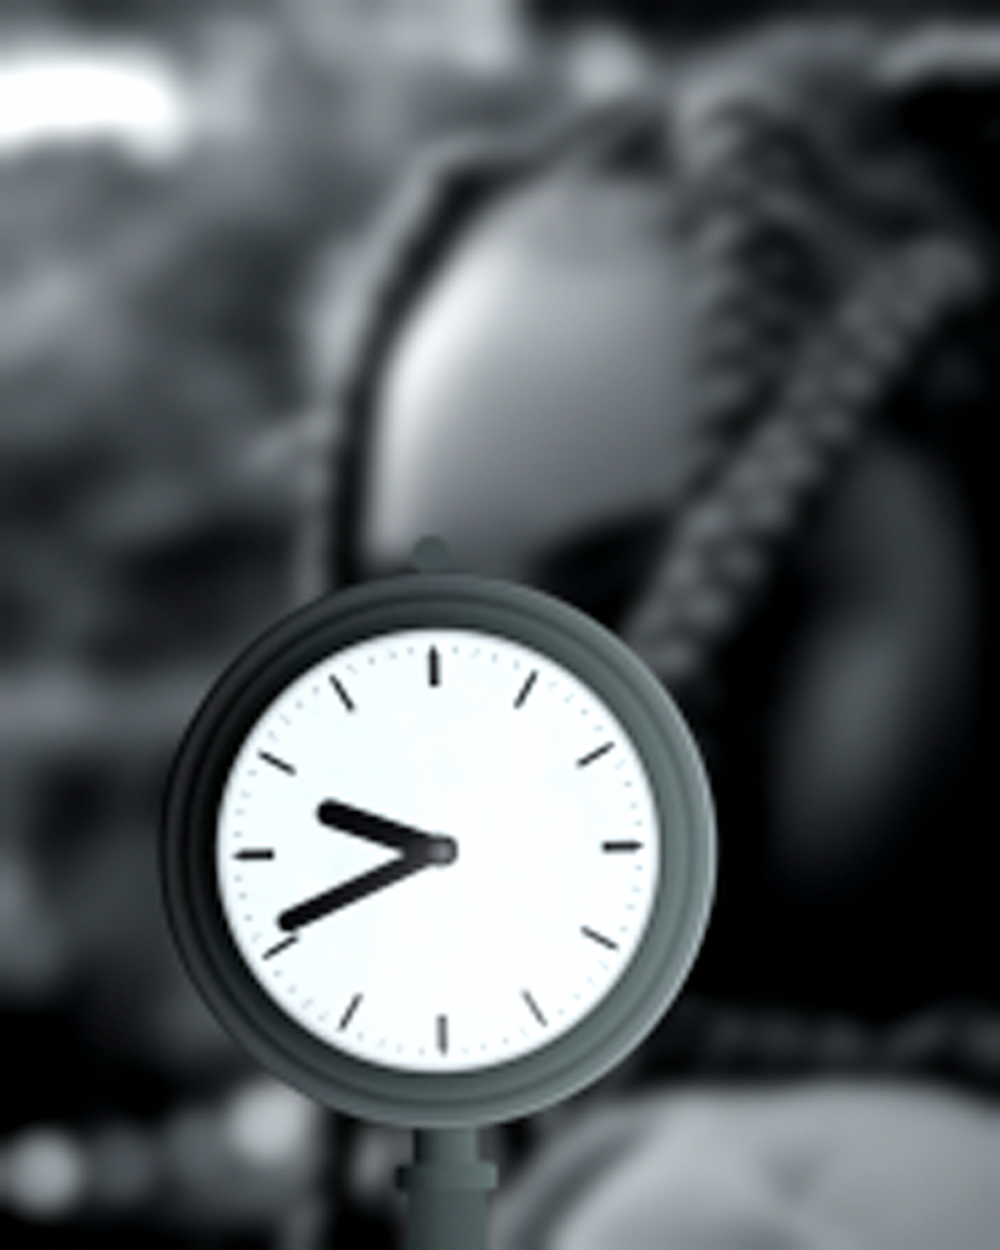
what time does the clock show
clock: 9:41
